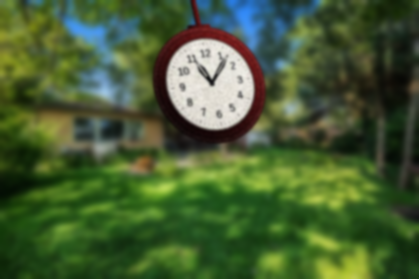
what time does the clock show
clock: 11:07
